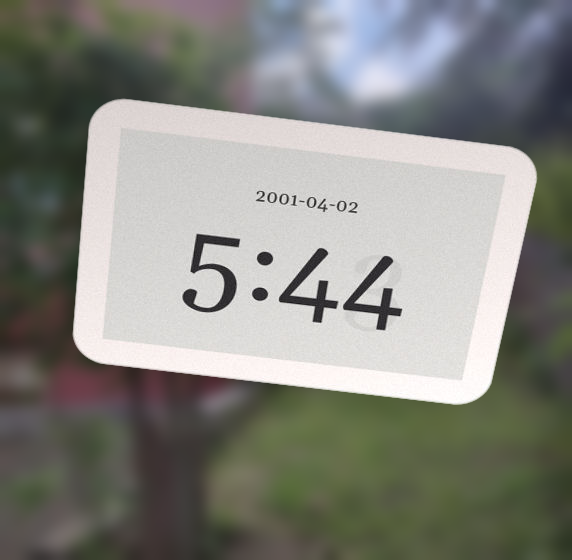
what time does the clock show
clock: 5:44
